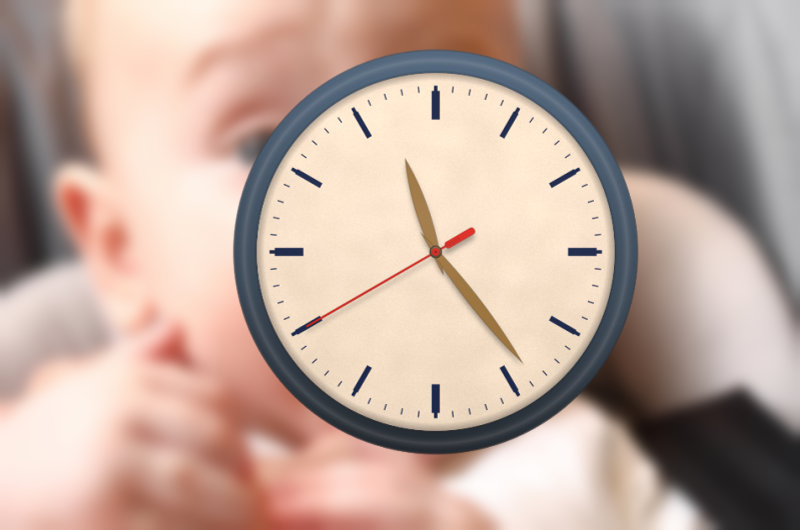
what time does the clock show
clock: 11:23:40
